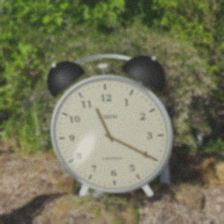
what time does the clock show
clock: 11:20
